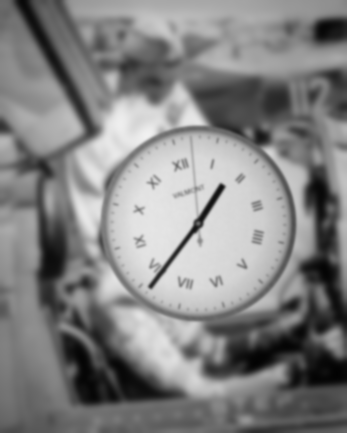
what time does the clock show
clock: 1:39:02
